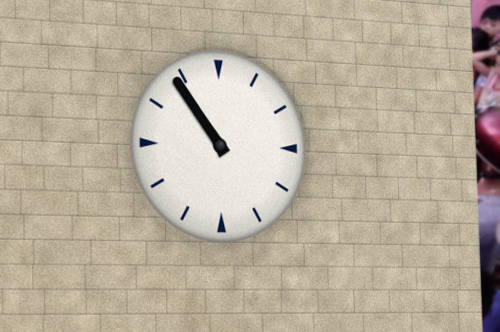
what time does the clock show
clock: 10:54
